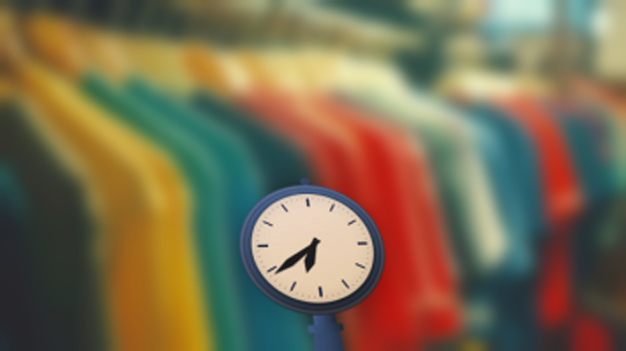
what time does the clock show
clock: 6:39
